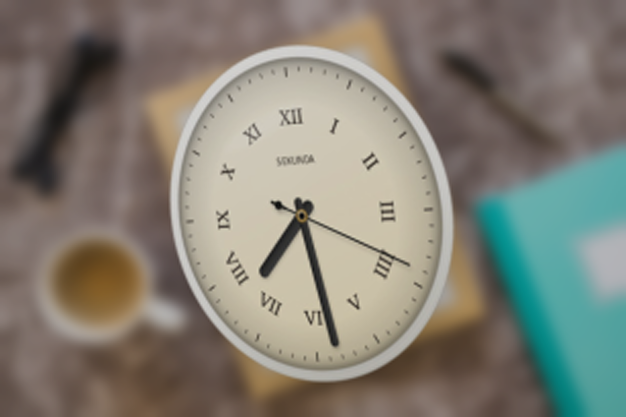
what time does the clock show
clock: 7:28:19
